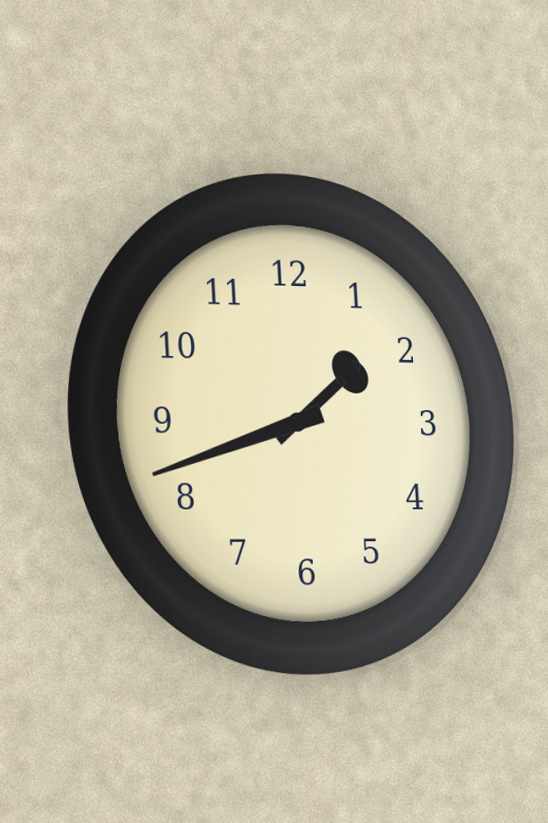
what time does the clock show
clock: 1:42
